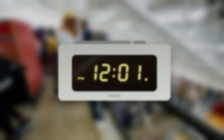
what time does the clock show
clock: 12:01
